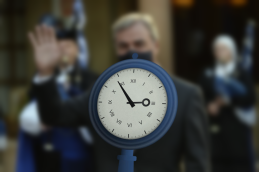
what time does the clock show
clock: 2:54
